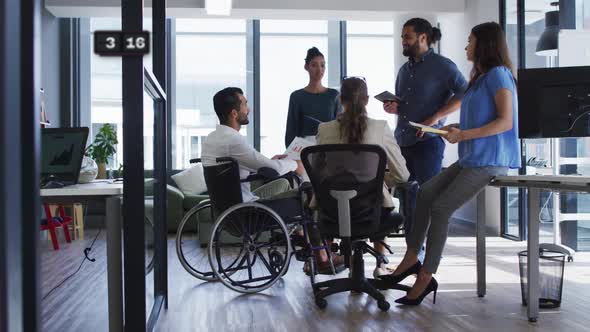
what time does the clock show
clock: 3:16
